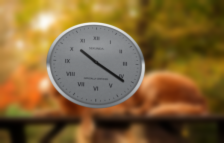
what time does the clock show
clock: 10:21
